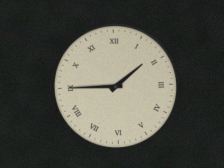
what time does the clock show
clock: 1:45
